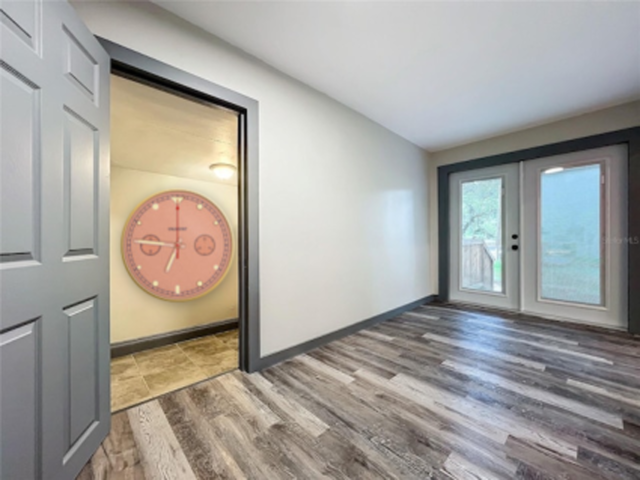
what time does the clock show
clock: 6:46
